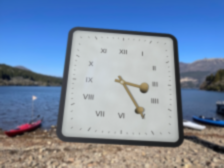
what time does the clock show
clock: 3:25
